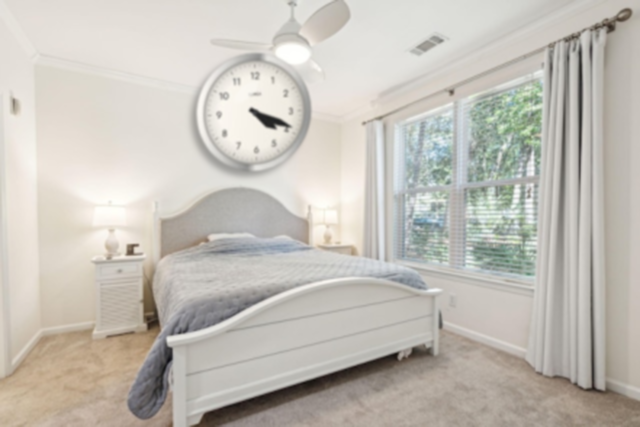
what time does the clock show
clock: 4:19
